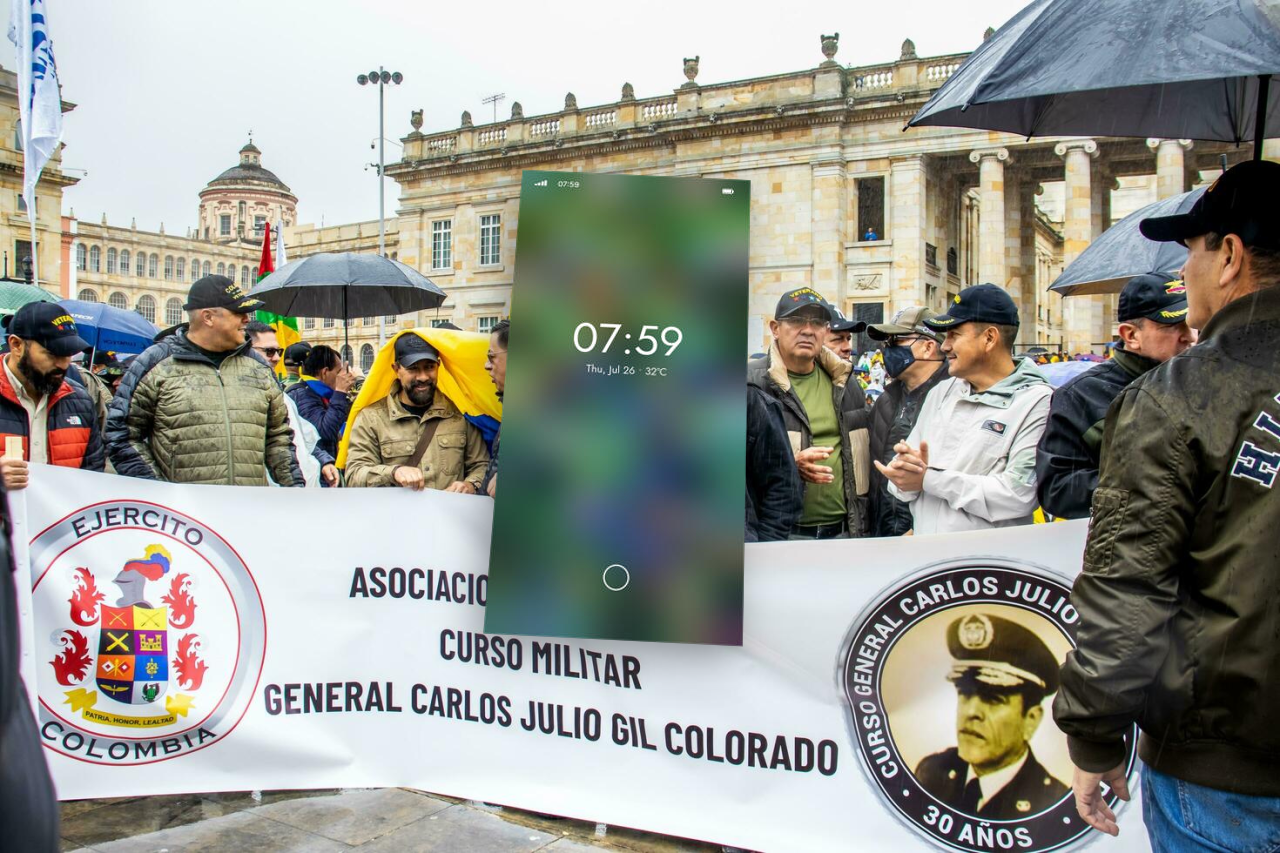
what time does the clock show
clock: 7:59
